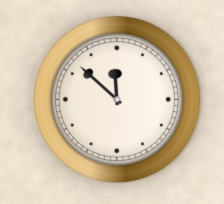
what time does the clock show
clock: 11:52
